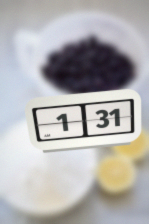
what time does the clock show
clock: 1:31
